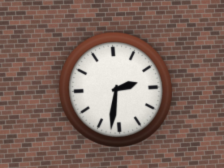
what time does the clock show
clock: 2:32
